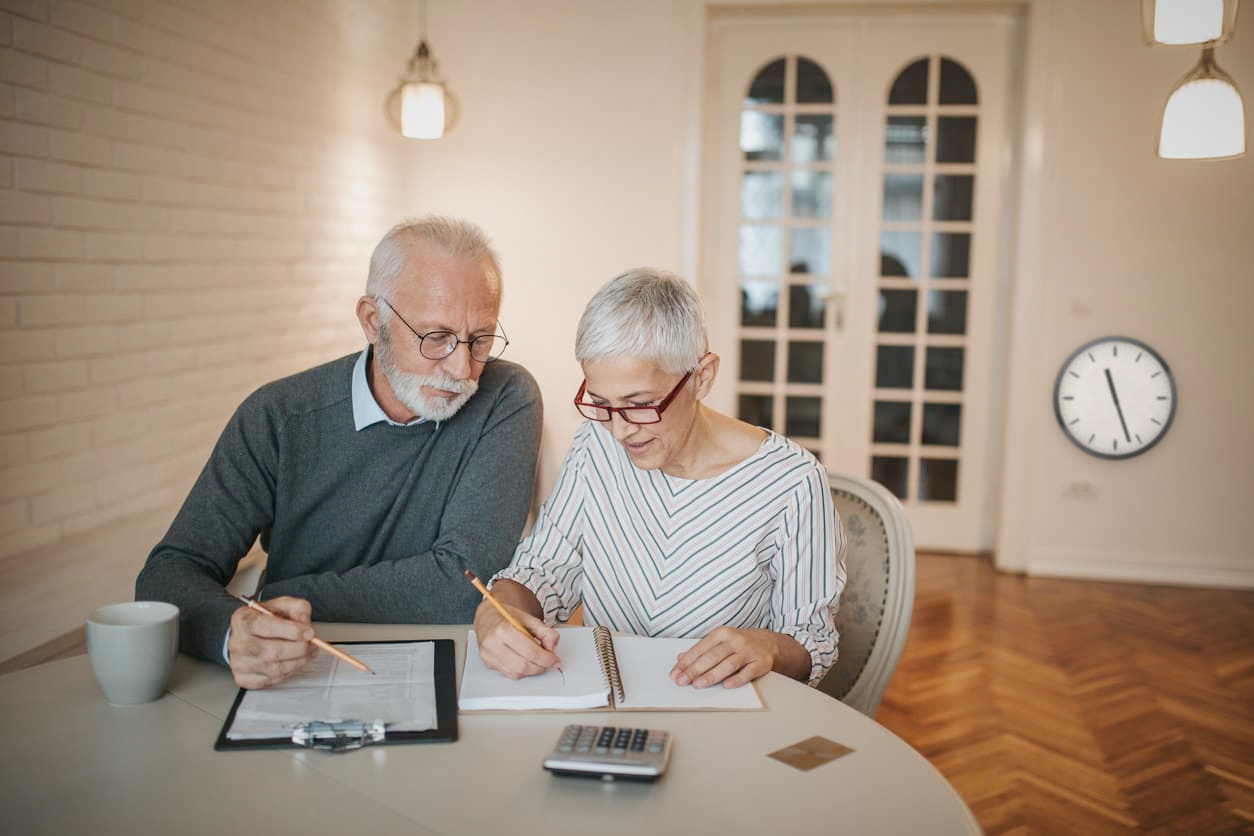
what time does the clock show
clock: 11:27
